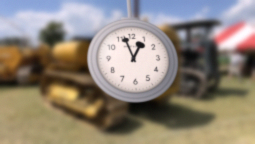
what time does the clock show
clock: 12:57
